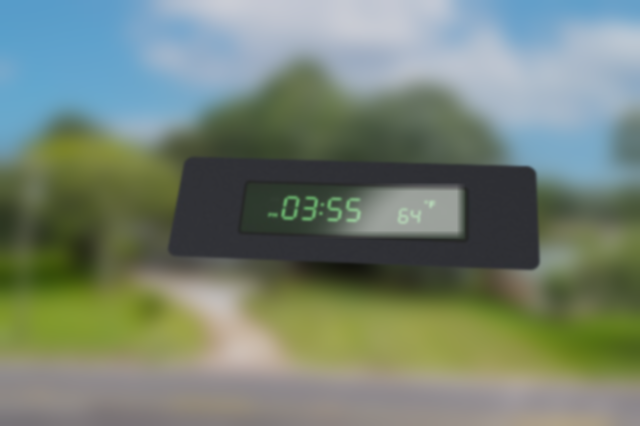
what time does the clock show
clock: 3:55
